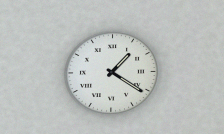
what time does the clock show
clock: 1:21
